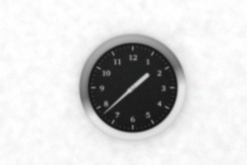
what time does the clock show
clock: 1:38
